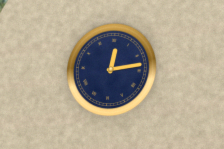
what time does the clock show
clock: 12:13
